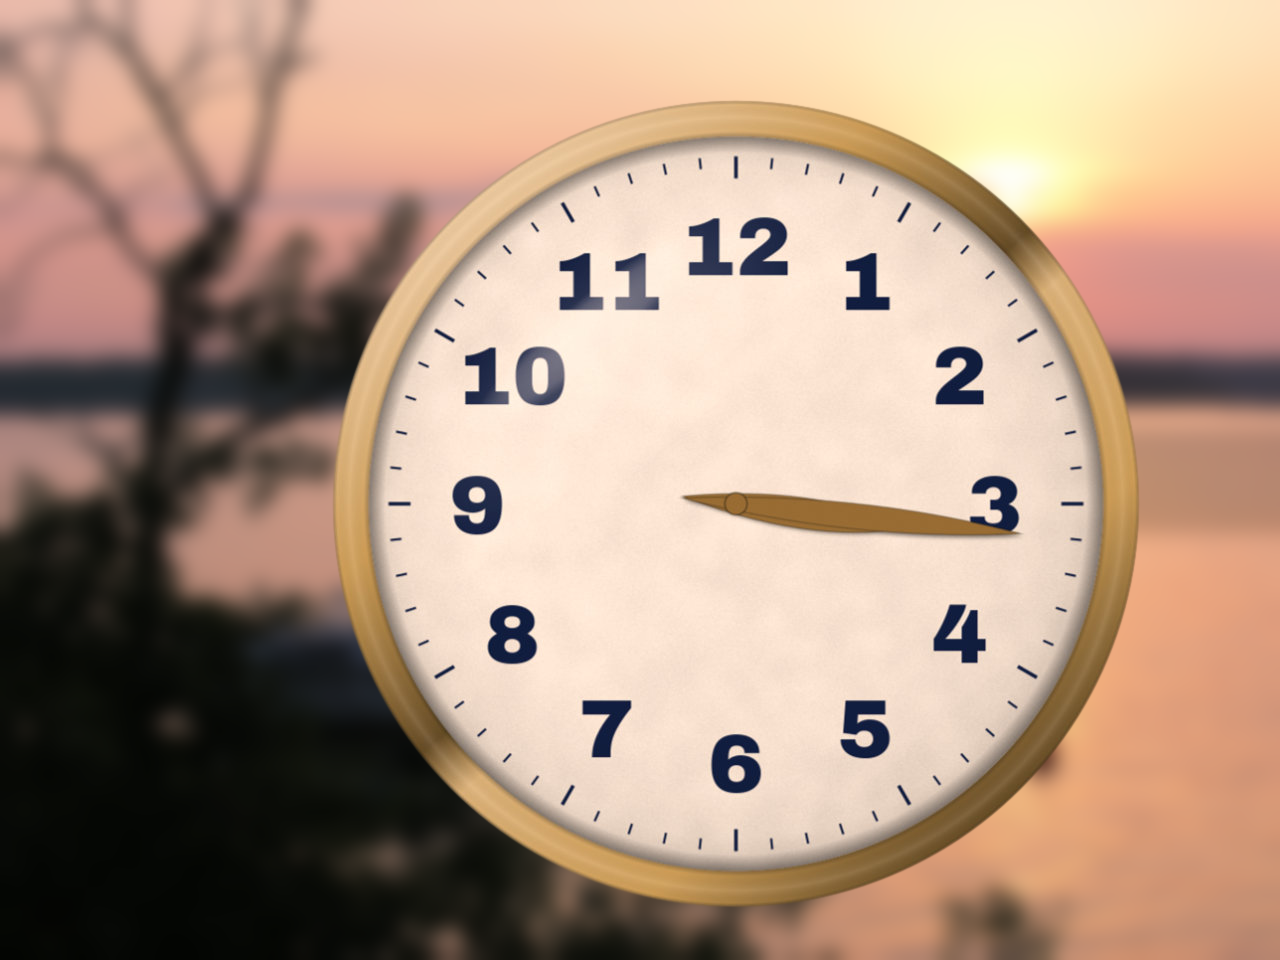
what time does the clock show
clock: 3:16
